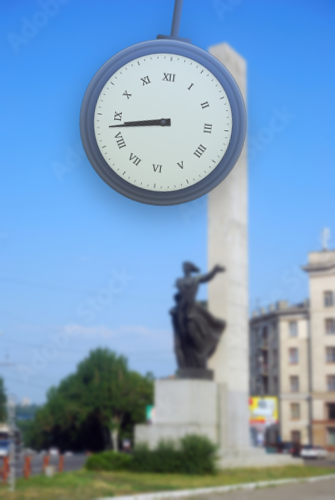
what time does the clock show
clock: 8:43
